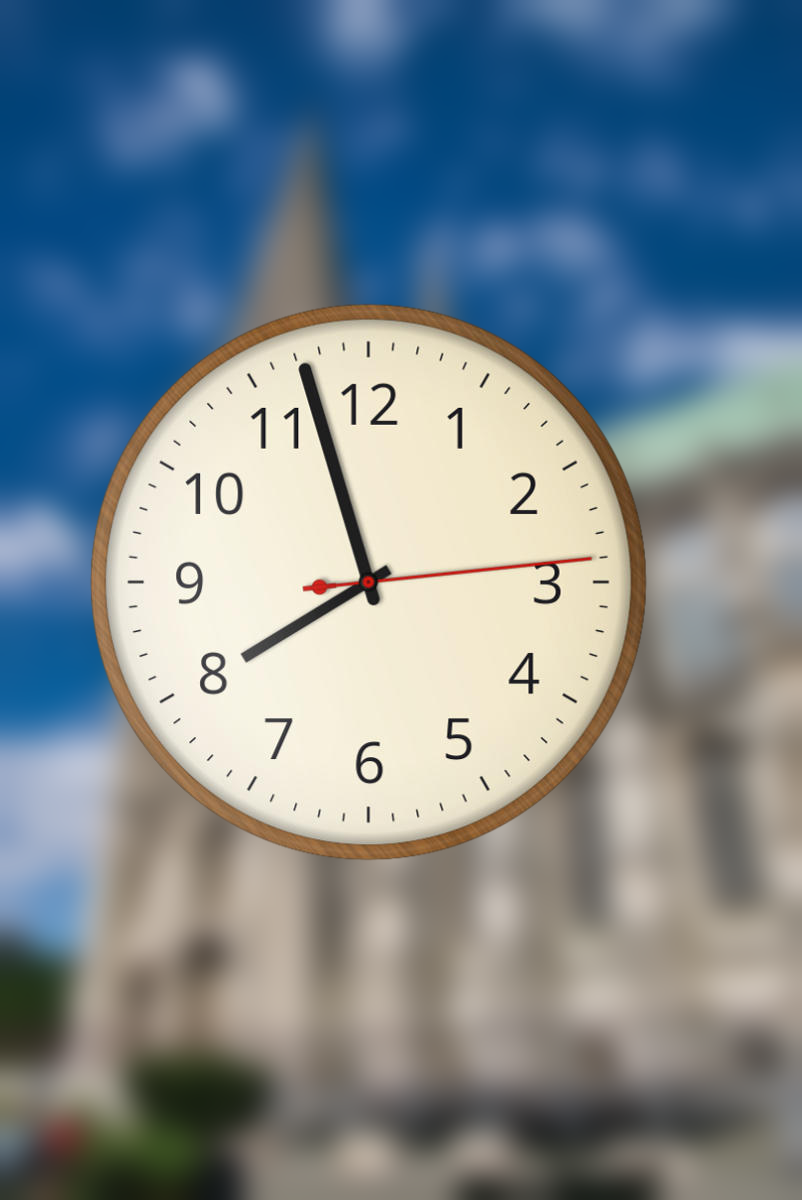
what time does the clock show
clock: 7:57:14
